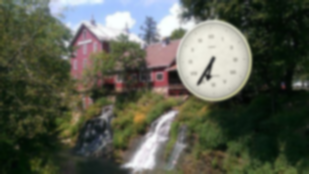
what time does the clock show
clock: 6:36
